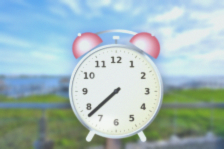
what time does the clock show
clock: 7:38
